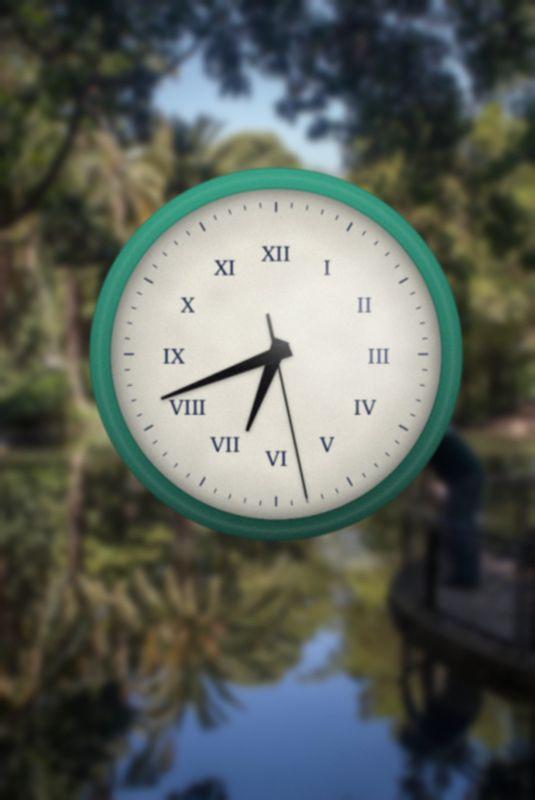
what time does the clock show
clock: 6:41:28
